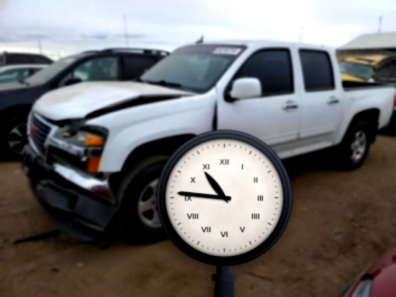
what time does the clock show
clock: 10:46
